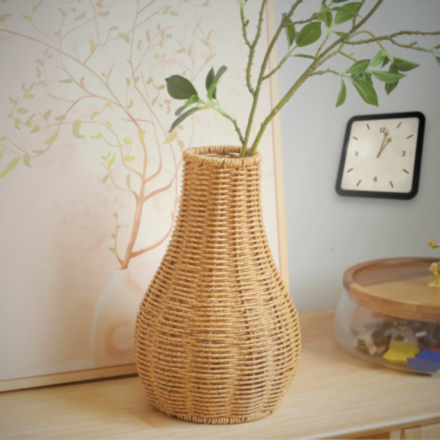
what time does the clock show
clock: 1:02
